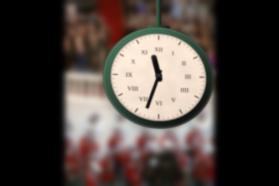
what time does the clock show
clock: 11:33
